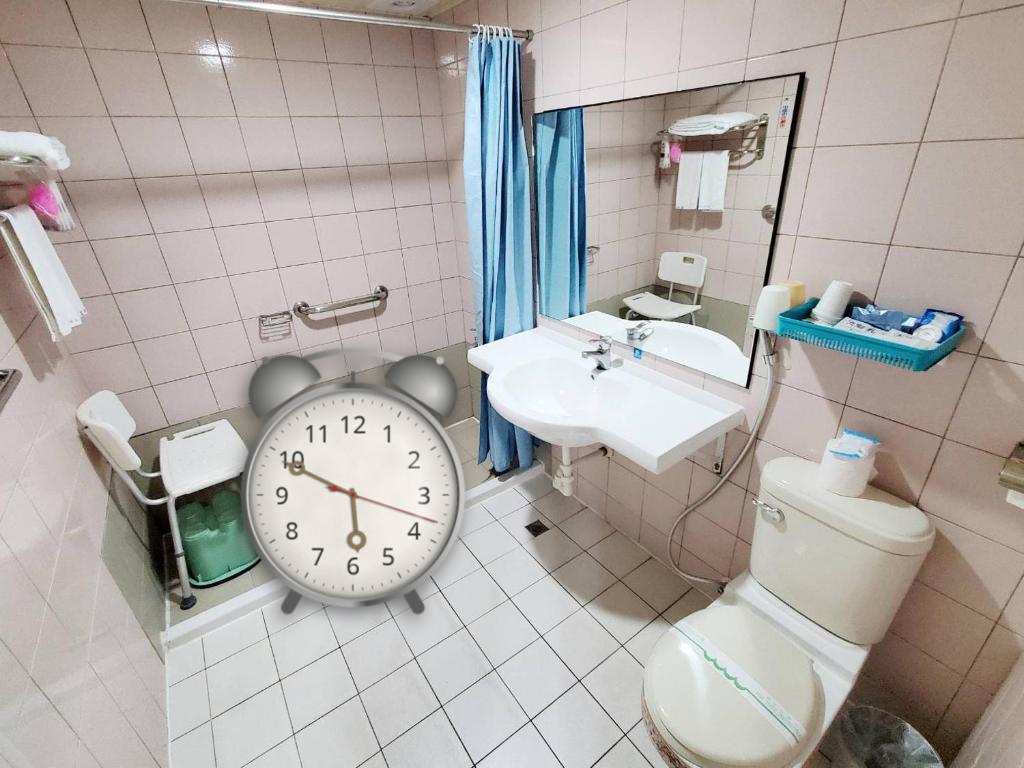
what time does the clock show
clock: 5:49:18
